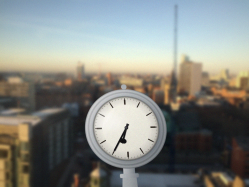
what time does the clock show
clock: 6:35
